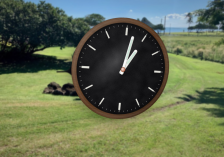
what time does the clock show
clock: 1:02
